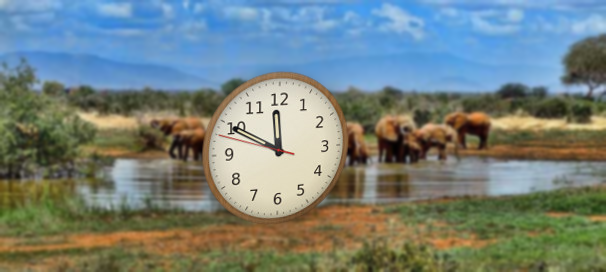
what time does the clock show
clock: 11:49:48
